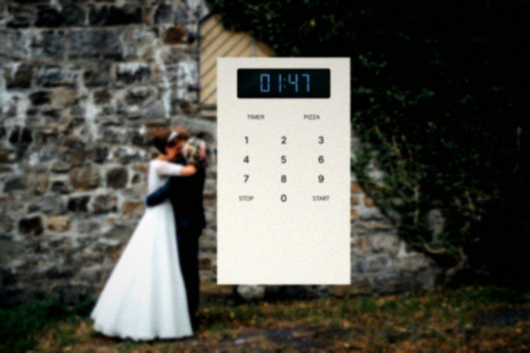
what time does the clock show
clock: 1:47
